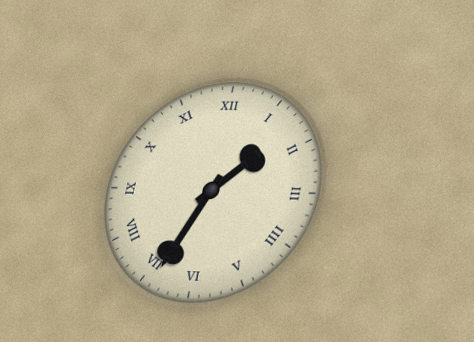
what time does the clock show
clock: 1:34
